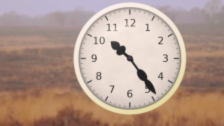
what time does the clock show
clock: 10:24
